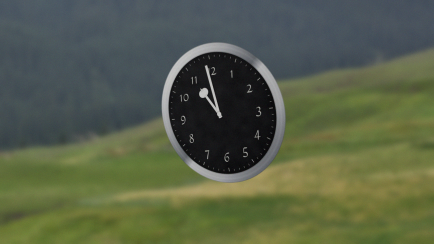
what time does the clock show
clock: 10:59
